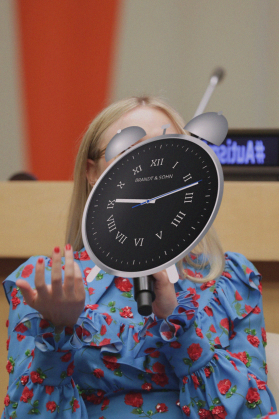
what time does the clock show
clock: 9:12:12
